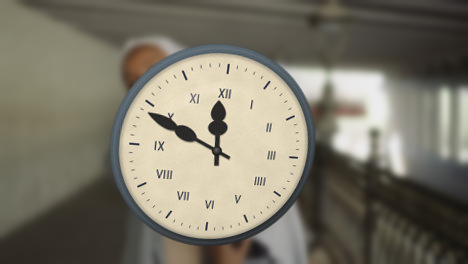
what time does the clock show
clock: 11:49
